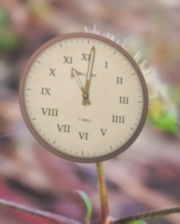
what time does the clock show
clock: 11:01
